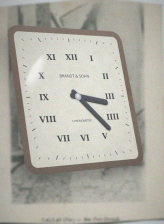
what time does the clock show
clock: 3:23
